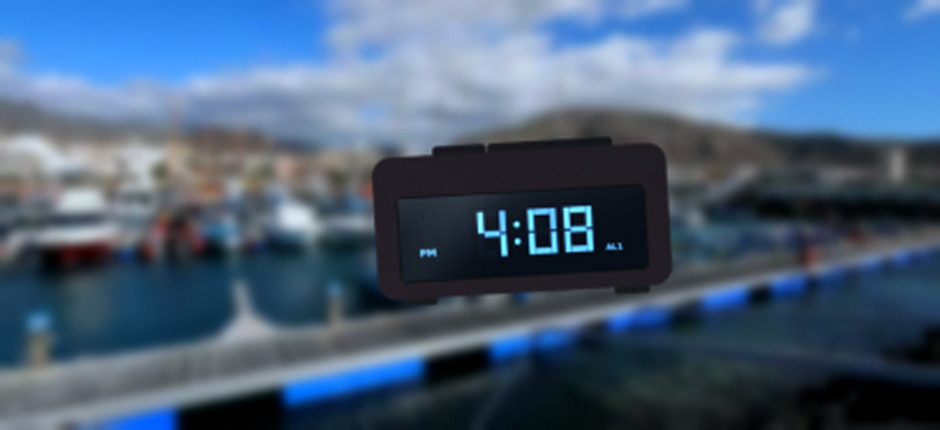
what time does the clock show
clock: 4:08
